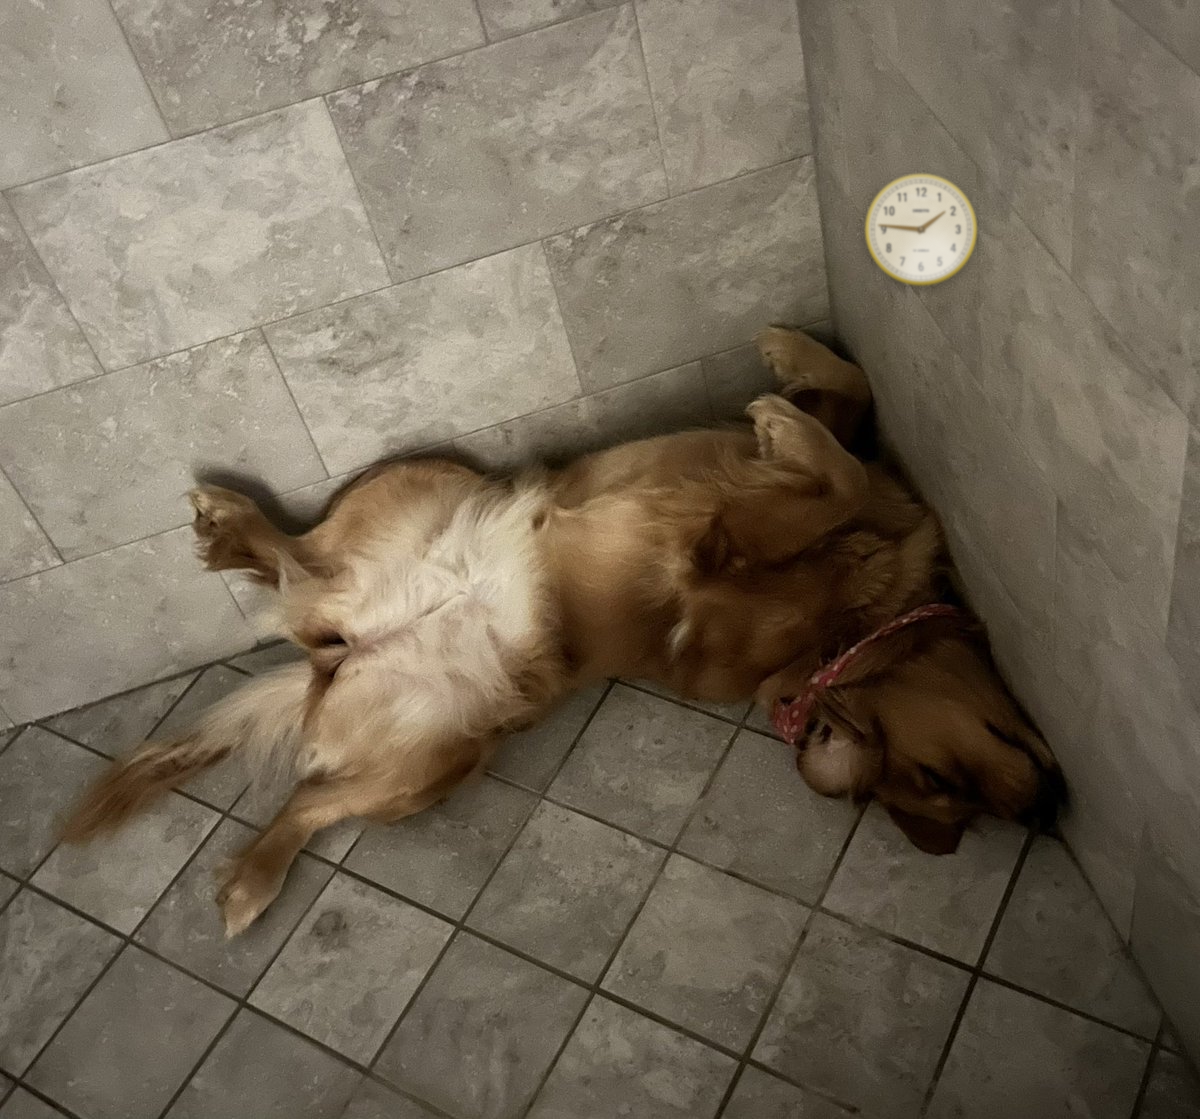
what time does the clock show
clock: 1:46
